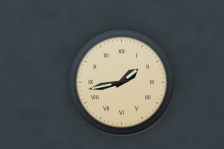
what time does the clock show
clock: 1:43
